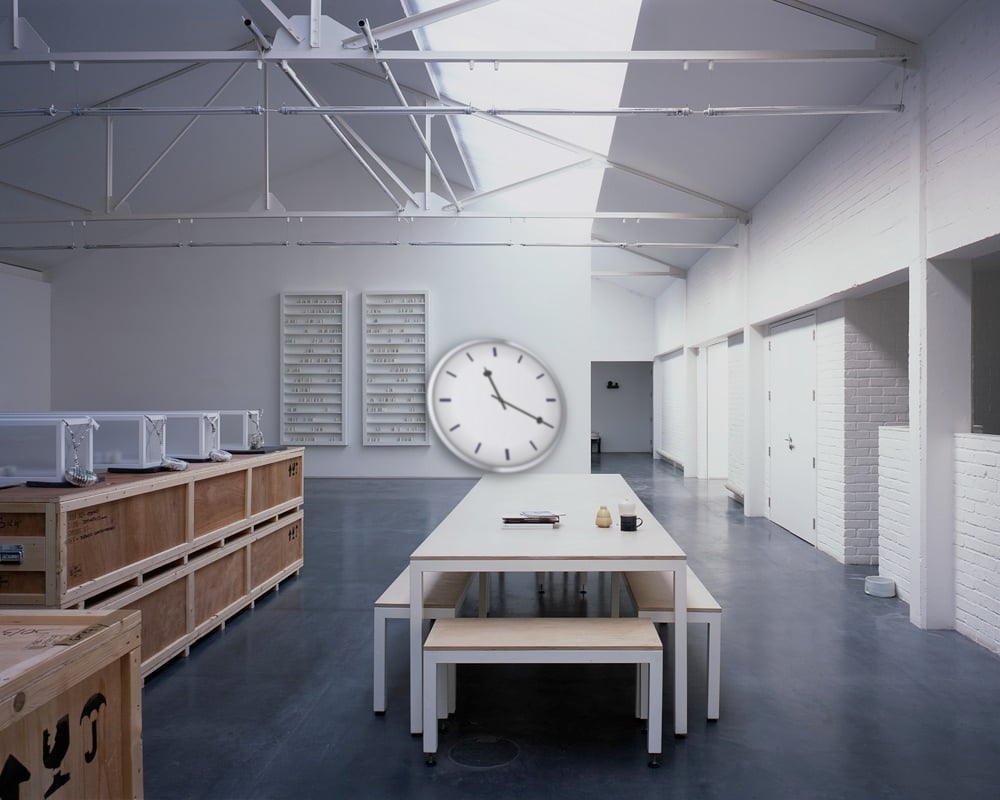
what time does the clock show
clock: 11:20
